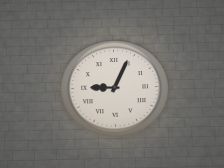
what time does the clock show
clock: 9:04
